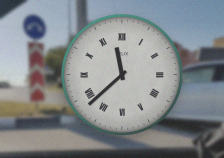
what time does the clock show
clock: 11:38
